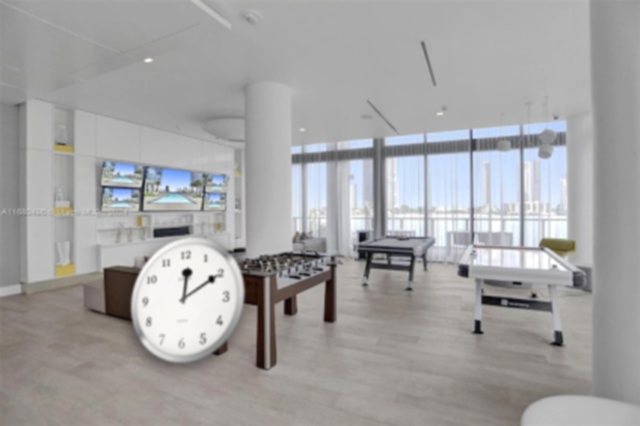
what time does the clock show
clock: 12:10
